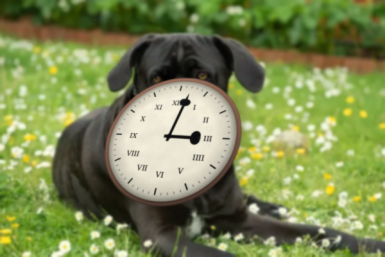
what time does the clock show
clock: 3:02
